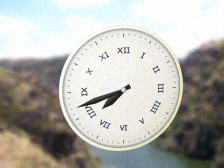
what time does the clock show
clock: 7:42
